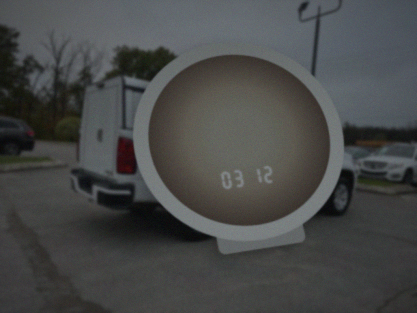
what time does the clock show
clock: 3:12
